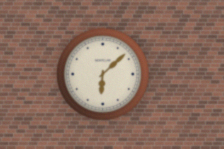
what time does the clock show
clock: 6:08
